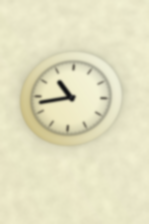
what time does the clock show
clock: 10:43
